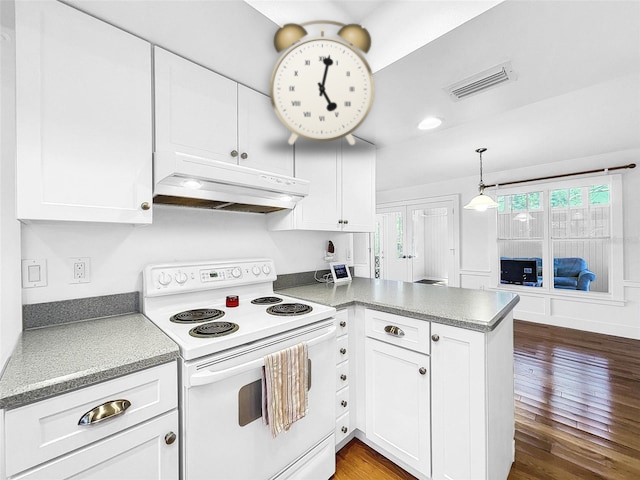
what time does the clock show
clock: 5:02
